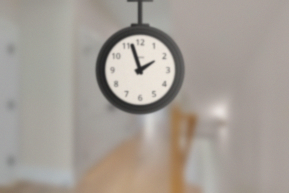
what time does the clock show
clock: 1:57
